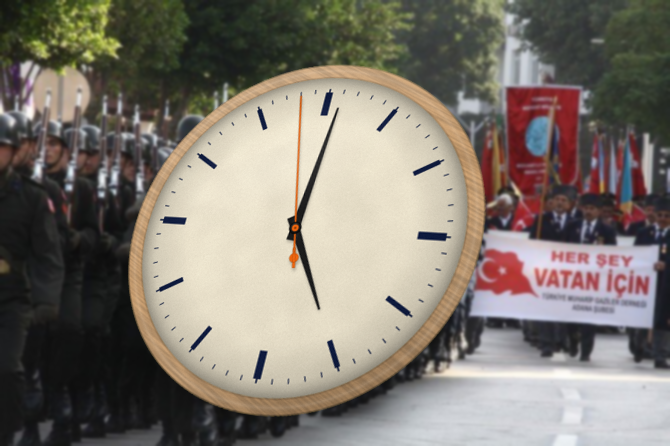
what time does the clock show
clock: 5:00:58
